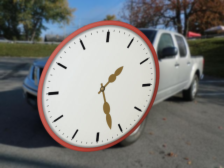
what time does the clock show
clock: 1:27
